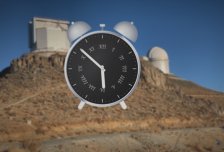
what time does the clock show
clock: 5:52
